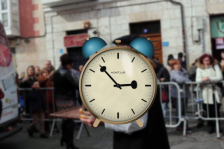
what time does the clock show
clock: 2:53
